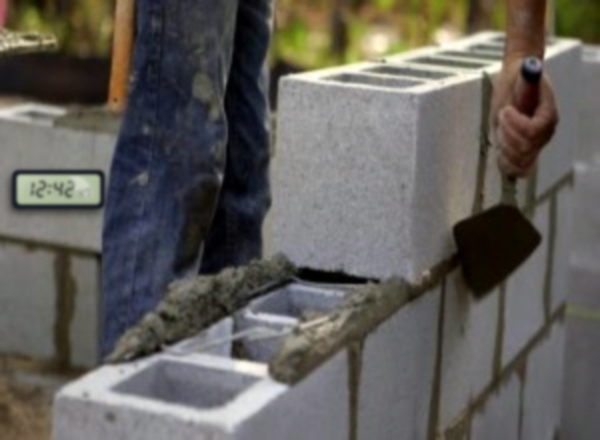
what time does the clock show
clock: 12:42
